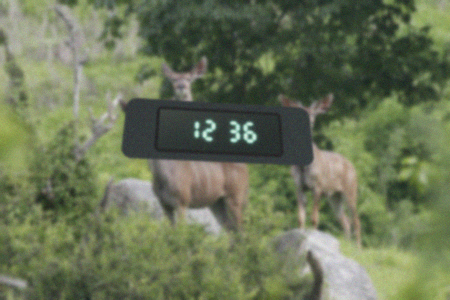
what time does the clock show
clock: 12:36
